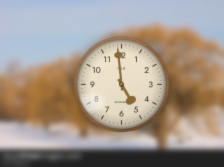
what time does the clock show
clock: 4:59
